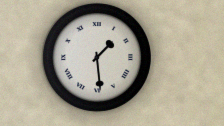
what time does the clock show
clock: 1:29
